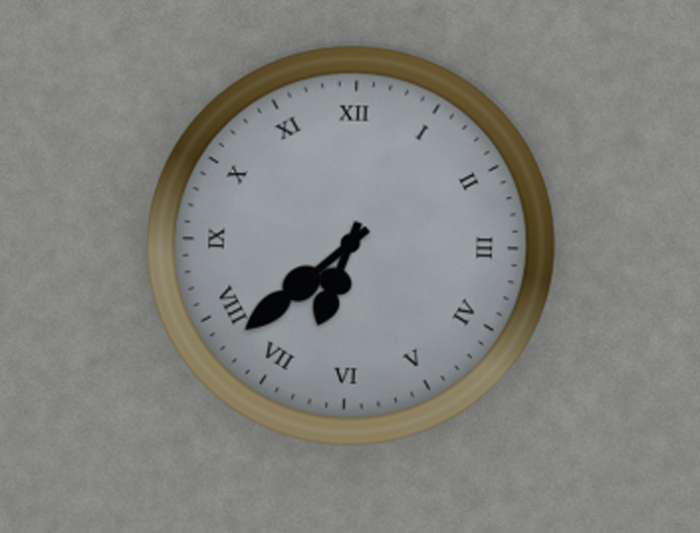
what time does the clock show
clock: 6:38
